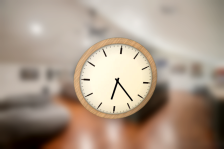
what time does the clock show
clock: 6:23
